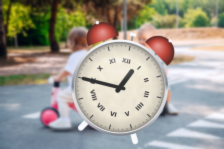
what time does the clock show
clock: 12:45
